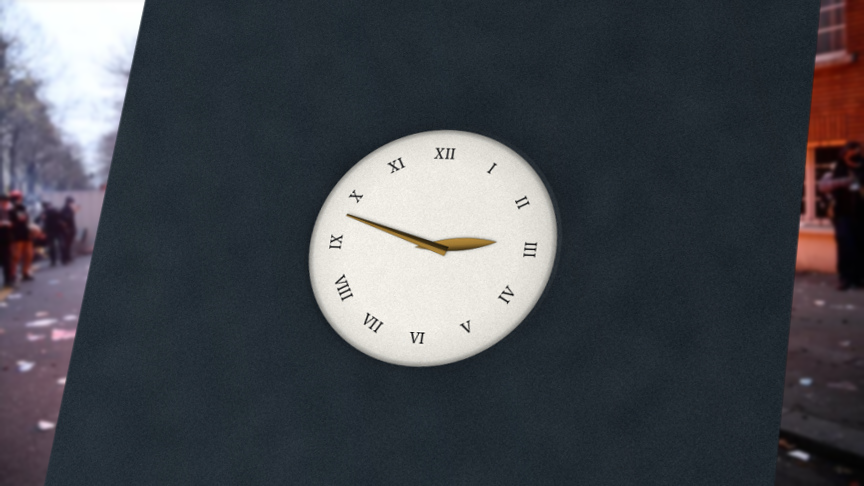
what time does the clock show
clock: 2:48
